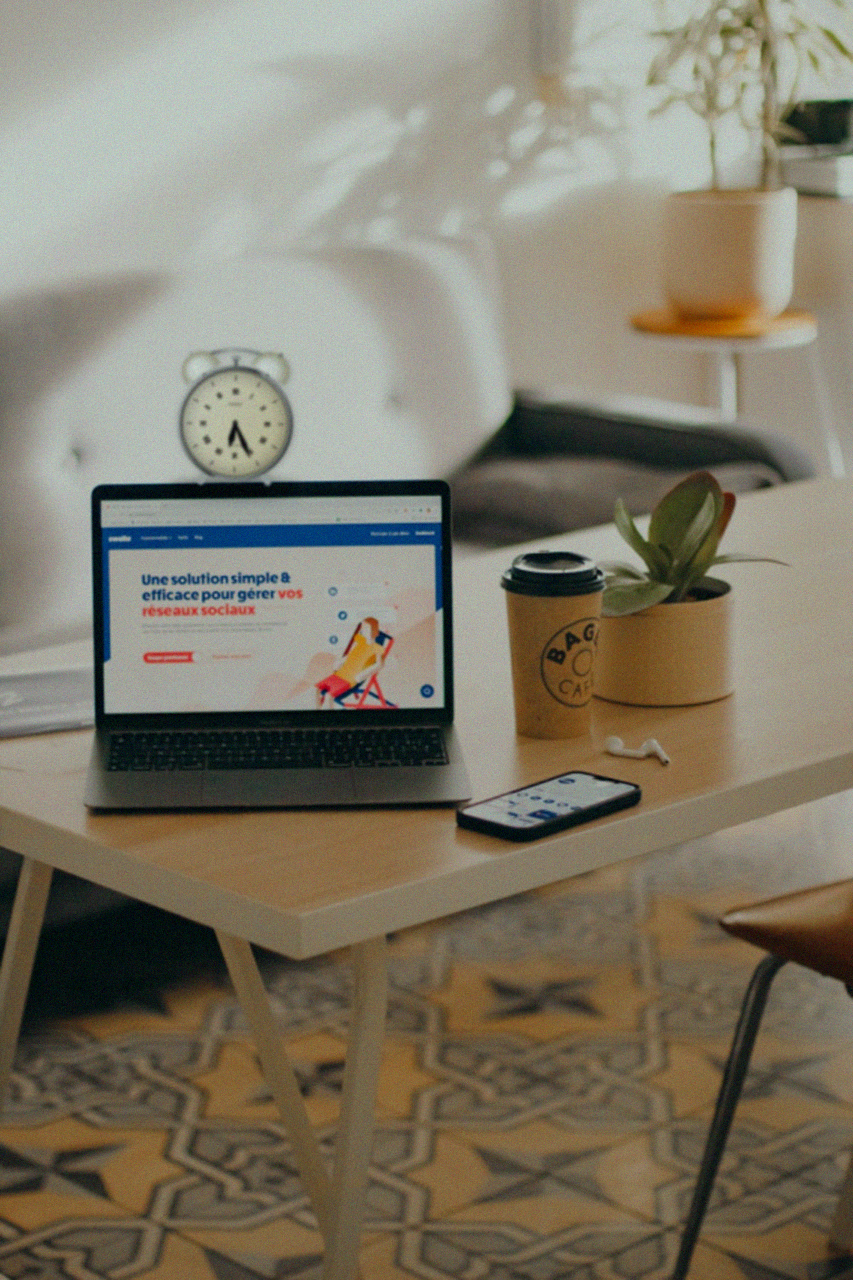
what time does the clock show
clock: 6:26
